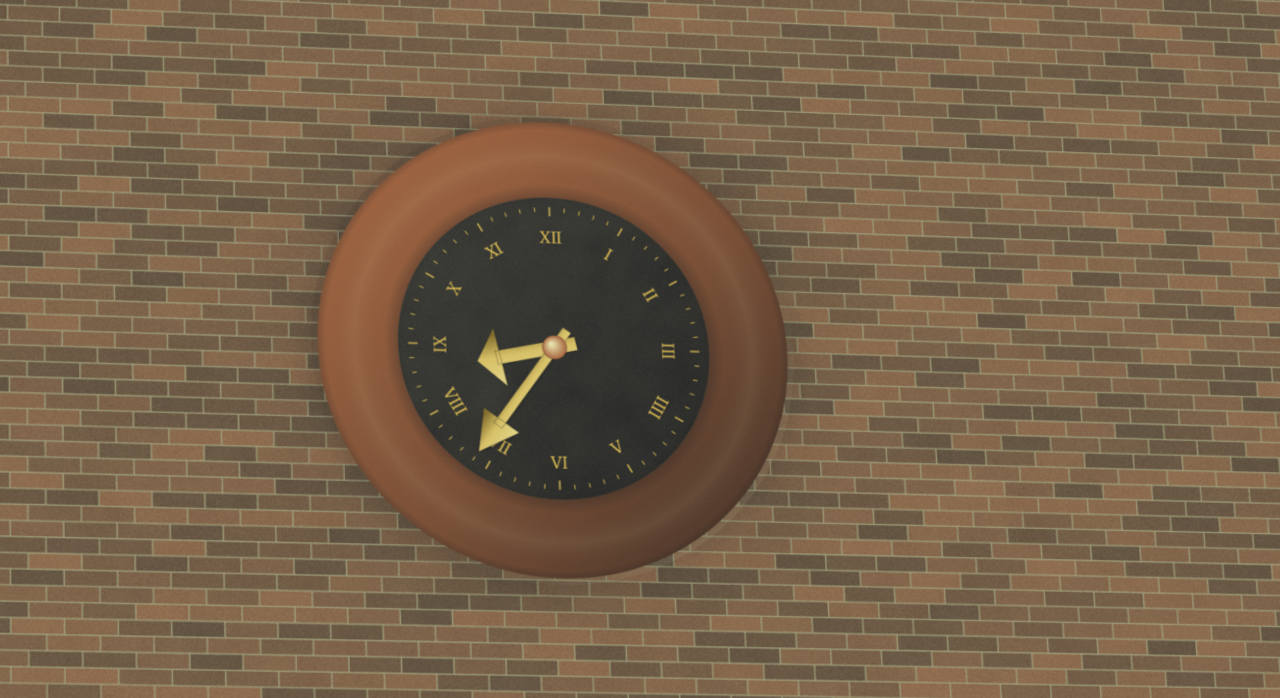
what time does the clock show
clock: 8:36
